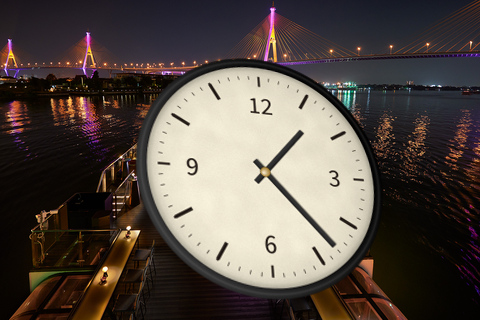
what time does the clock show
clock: 1:23
